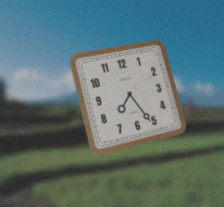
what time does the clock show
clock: 7:26
